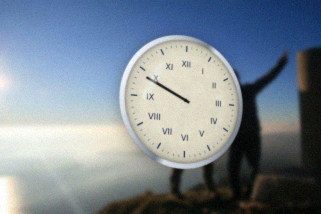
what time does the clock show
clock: 9:49
